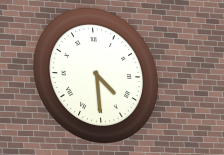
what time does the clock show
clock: 4:30
